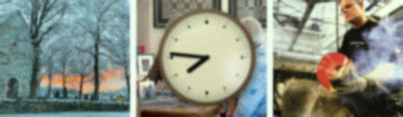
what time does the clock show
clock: 7:46
